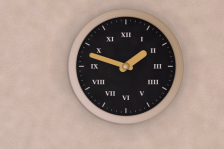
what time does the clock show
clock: 1:48
